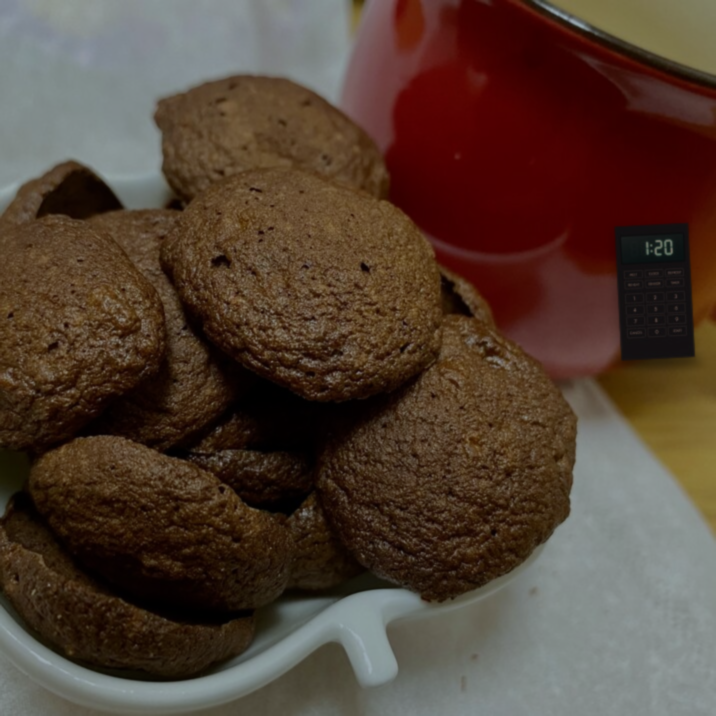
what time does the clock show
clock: 1:20
